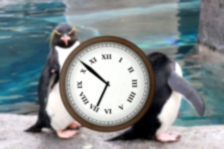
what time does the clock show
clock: 6:52
